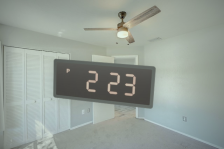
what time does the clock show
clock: 2:23
